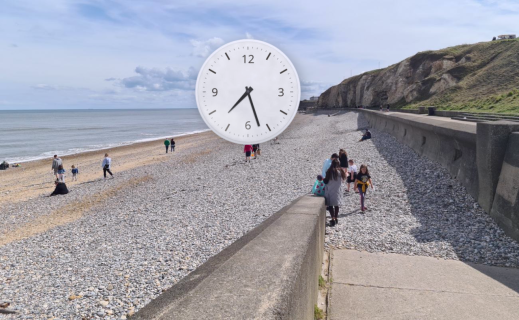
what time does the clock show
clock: 7:27
